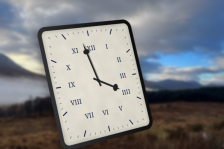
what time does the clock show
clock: 3:58
